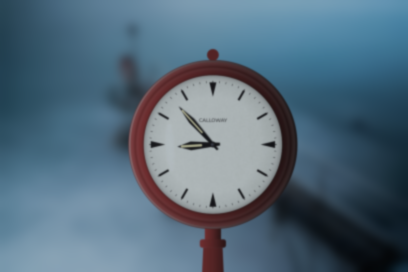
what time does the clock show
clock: 8:53
